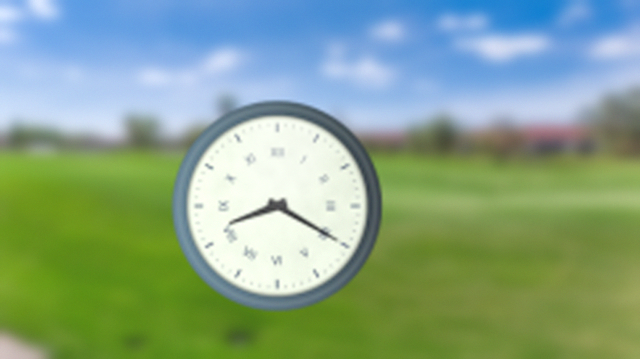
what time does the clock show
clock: 8:20
